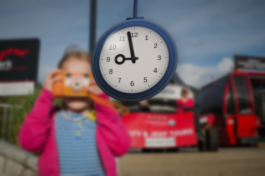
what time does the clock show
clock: 8:58
